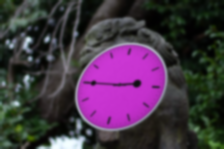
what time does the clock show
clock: 2:45
